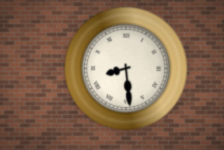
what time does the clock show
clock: 8:29
